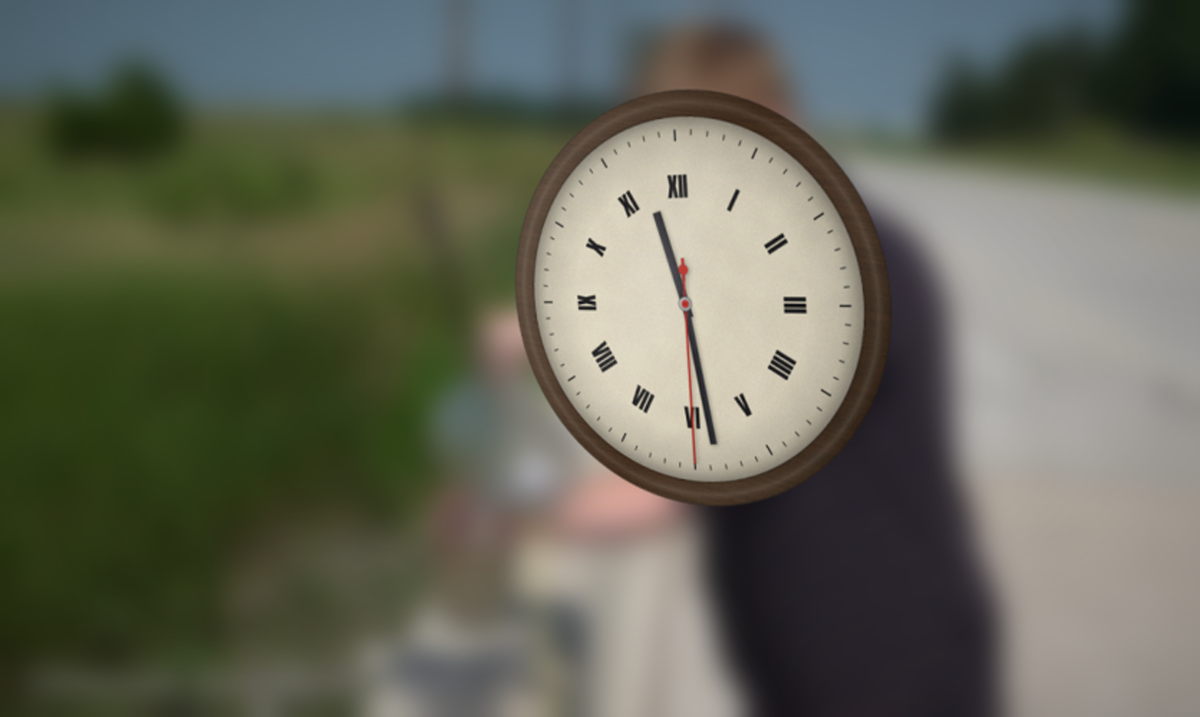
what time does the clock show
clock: 11:28:30
